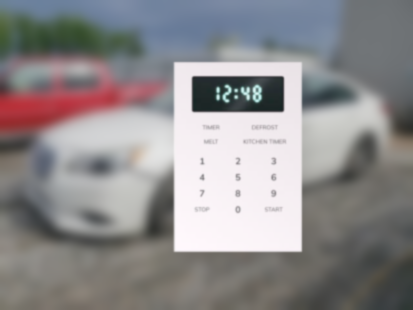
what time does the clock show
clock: 12:48
